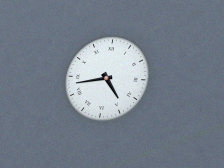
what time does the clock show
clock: 4:43
